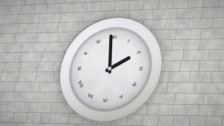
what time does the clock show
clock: 1:59
